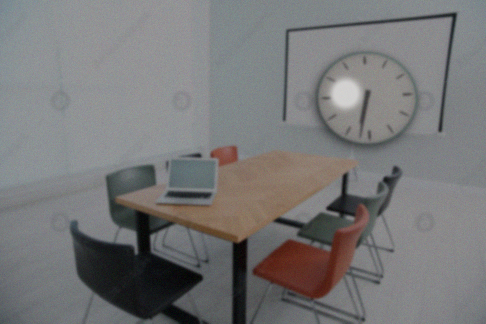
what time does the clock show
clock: 6:32
